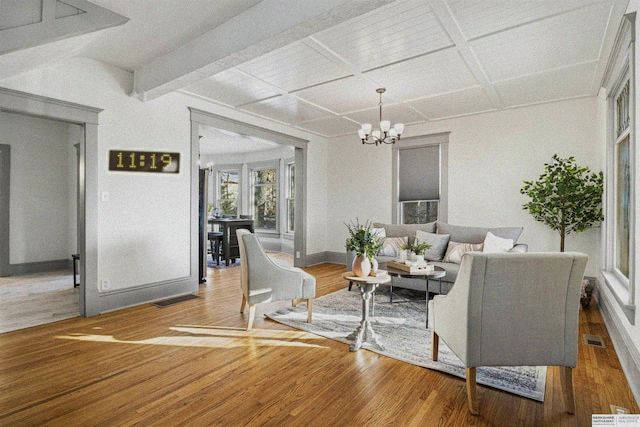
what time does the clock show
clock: 11:19
